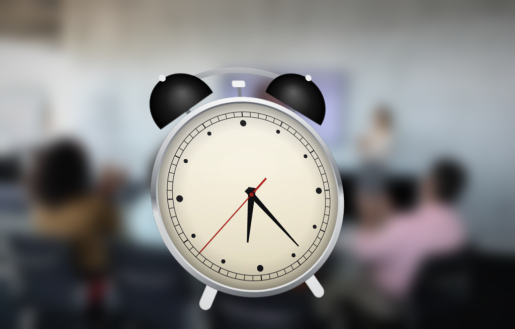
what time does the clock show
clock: 6:23:38
